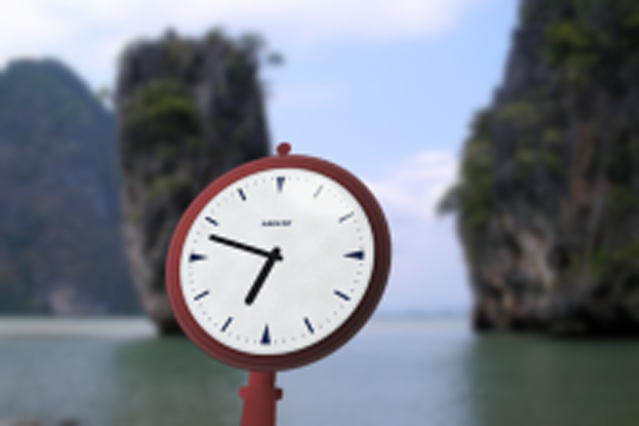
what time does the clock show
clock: 6:48
